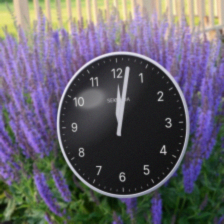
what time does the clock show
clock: 12:02
